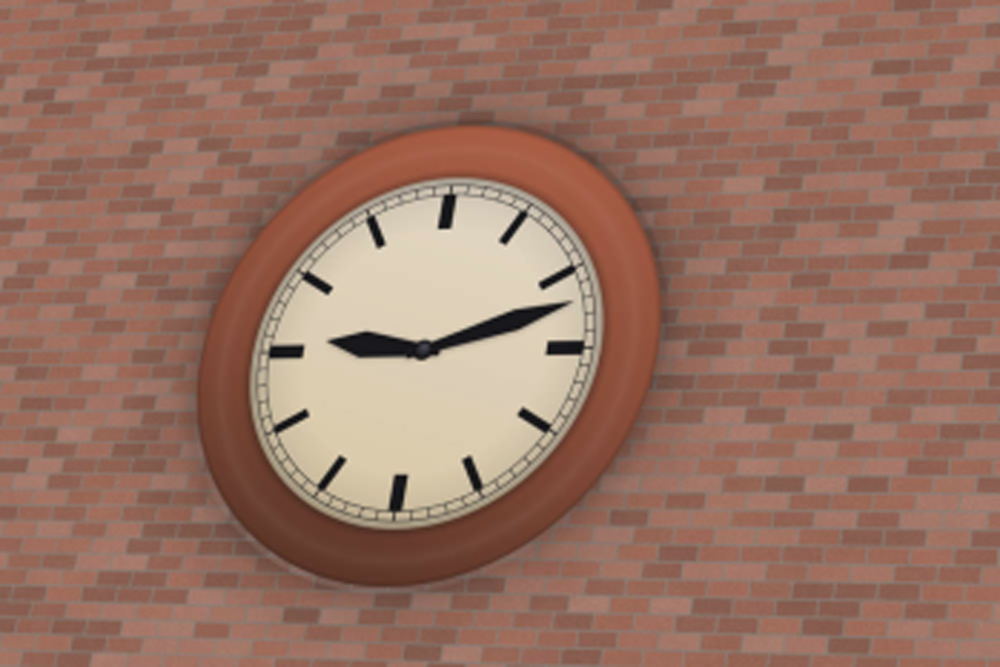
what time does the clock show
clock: 9:12
